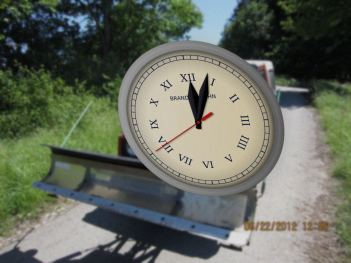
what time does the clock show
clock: 12:03:40
